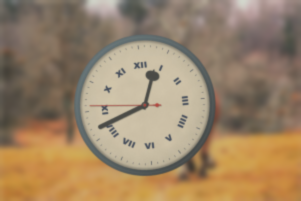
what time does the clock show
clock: 12:41:46
